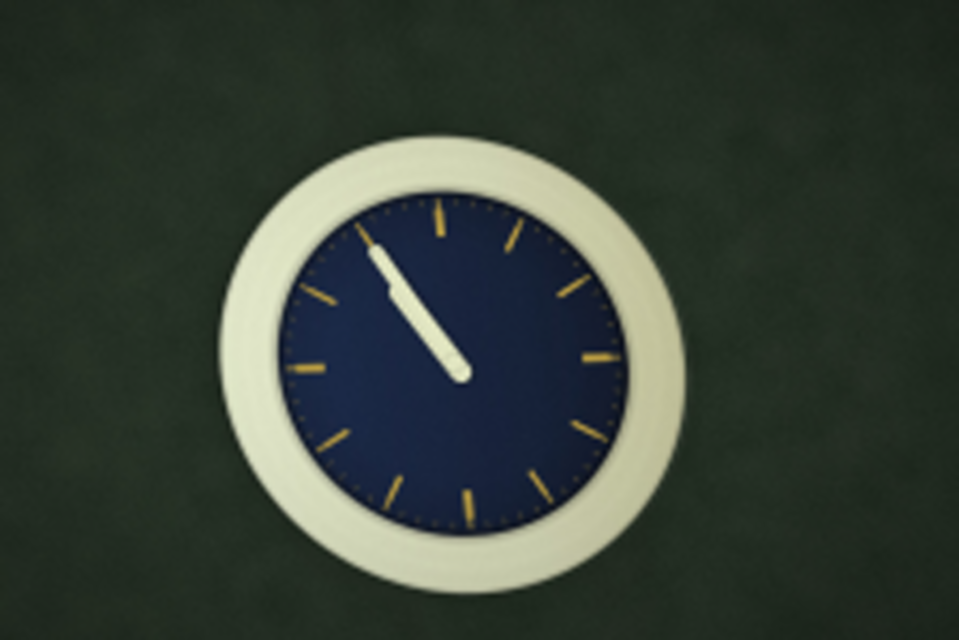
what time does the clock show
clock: 10:55
